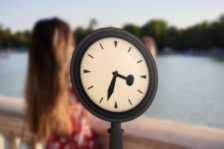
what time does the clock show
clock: 3:33
